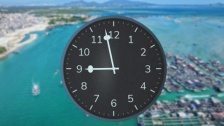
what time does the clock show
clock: 8:58
